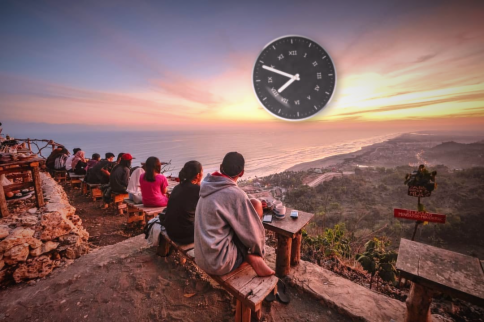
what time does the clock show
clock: 7:49
